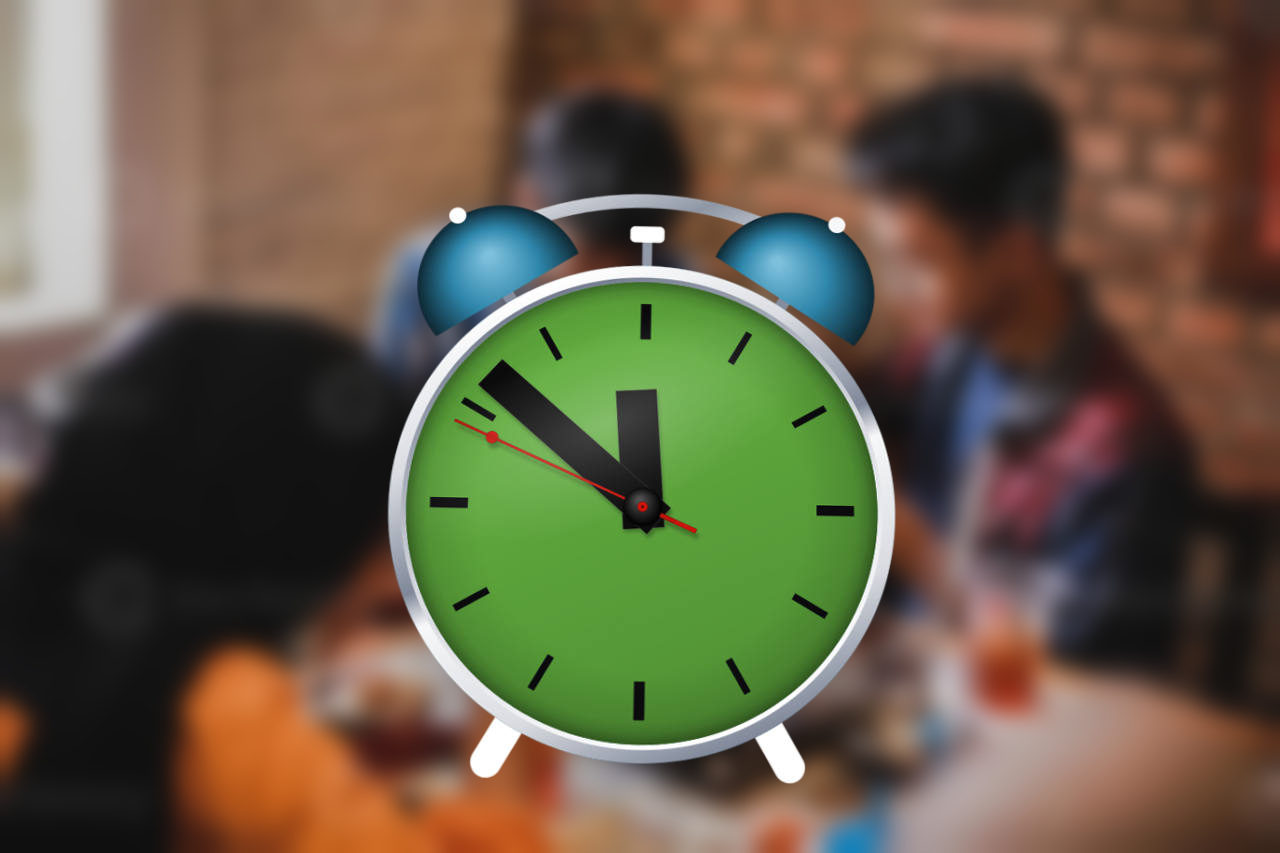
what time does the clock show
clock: 11:51:49
